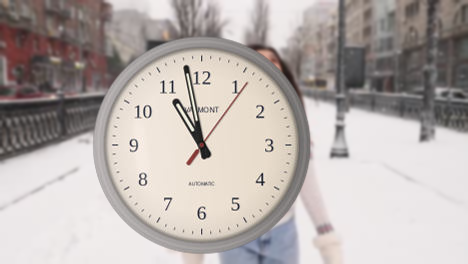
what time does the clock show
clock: 10:58:06
